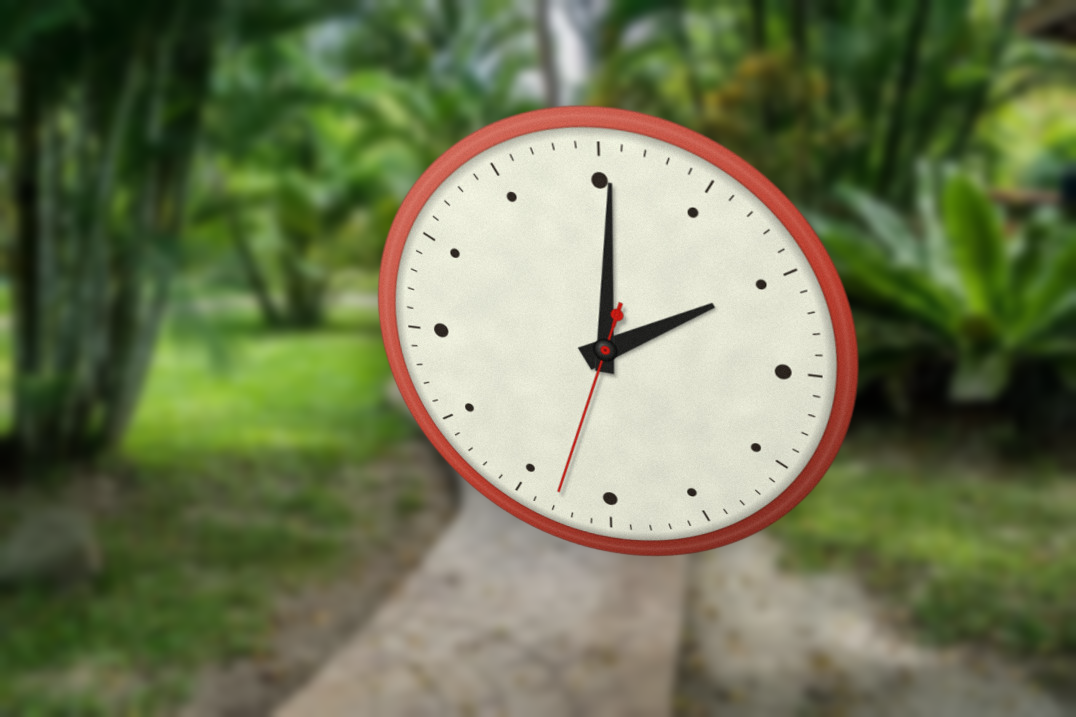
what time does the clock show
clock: 2:00:33
